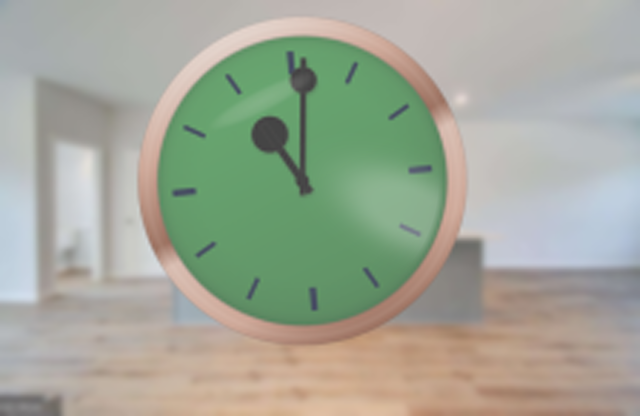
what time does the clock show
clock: 11:01
